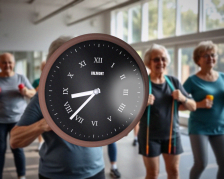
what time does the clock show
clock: 8:37
